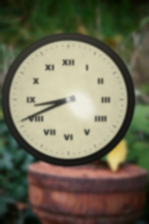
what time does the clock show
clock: 8:41
